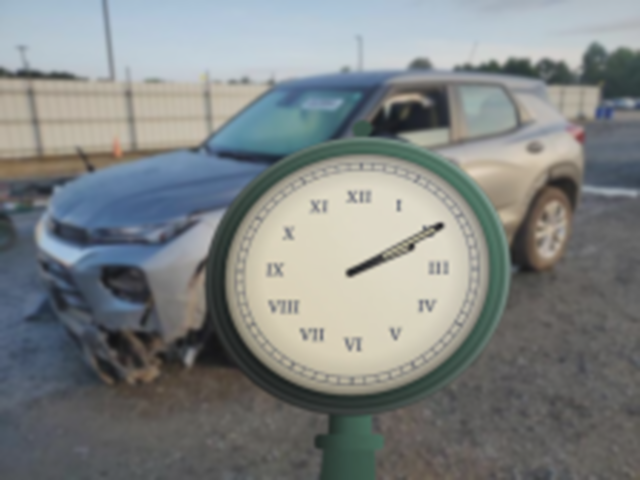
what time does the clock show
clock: 2:10
